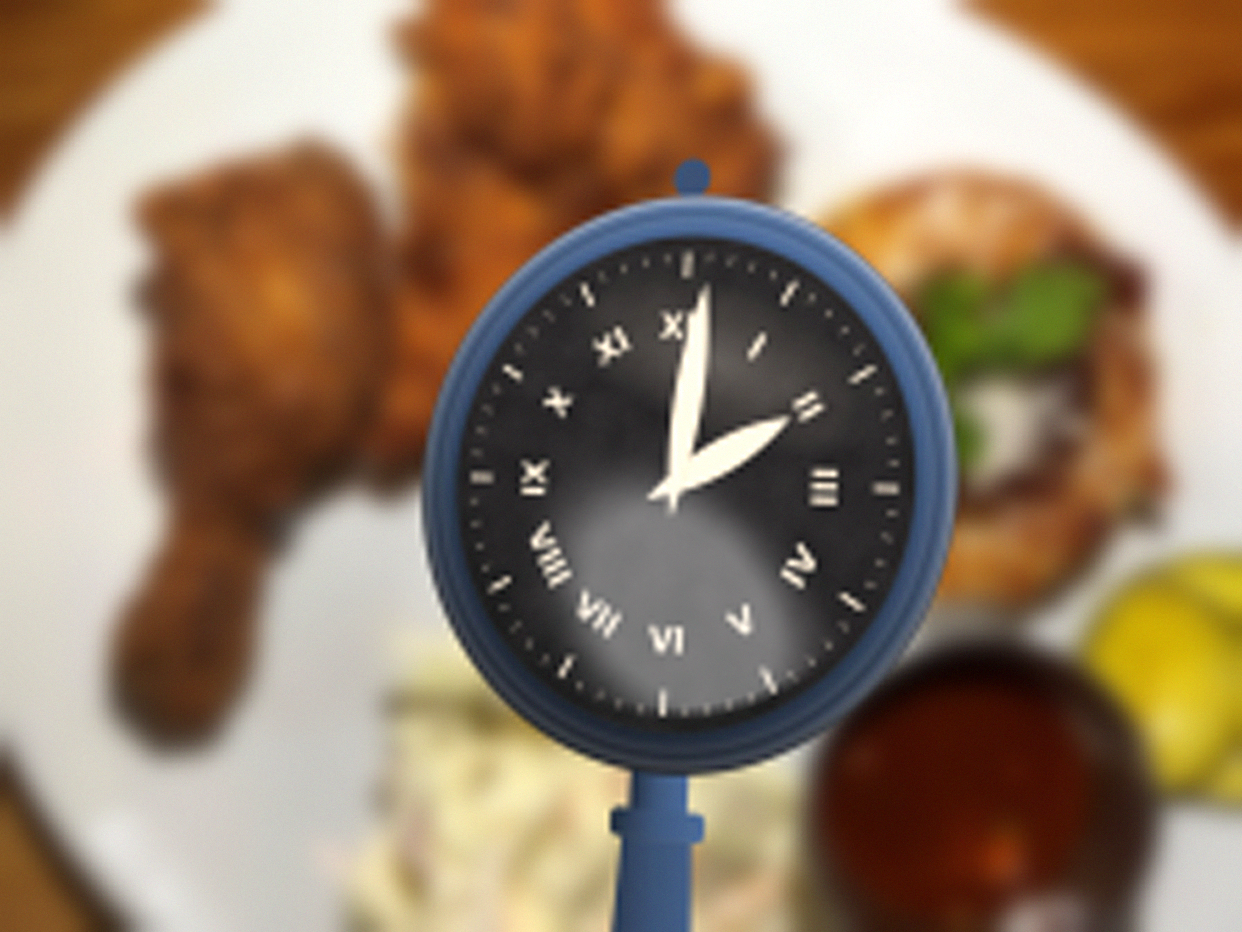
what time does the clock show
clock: 2:01
